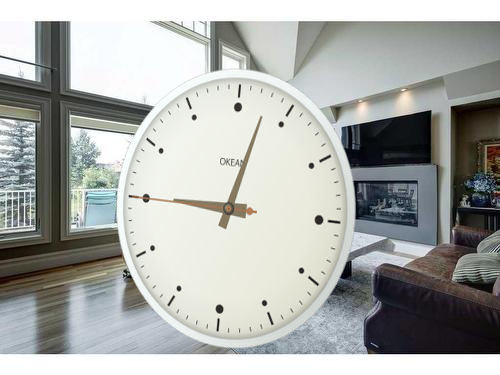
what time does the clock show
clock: 9:02:45
